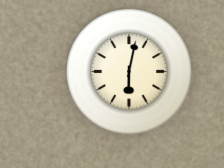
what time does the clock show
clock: 6:02
